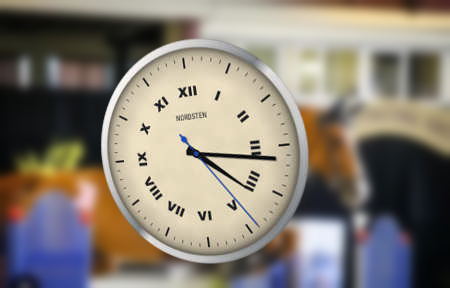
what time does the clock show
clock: 4:16:24
